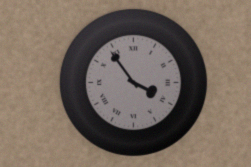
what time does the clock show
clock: 3:54
